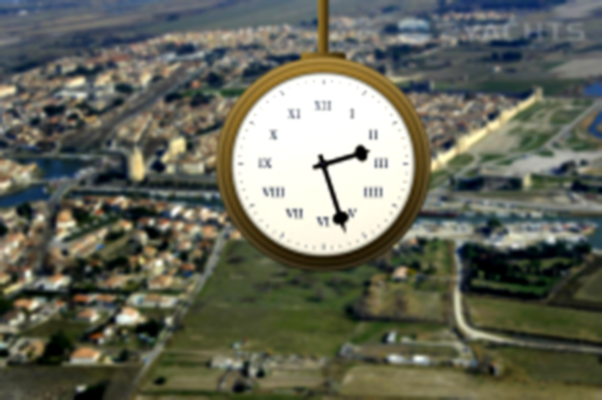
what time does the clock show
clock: 2:27
